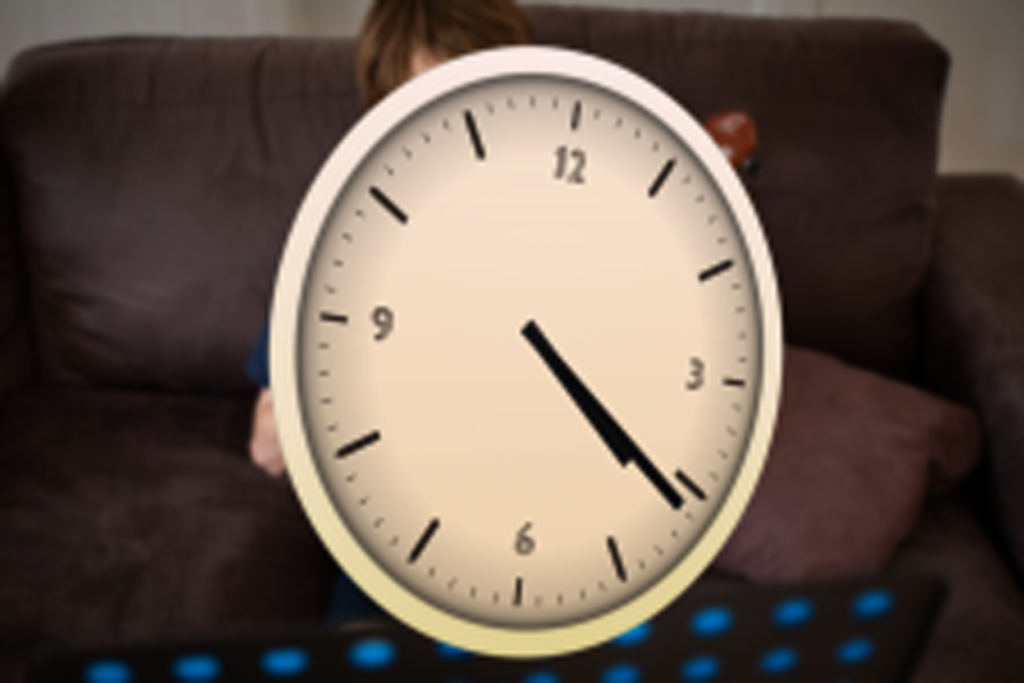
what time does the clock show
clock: 4:21
